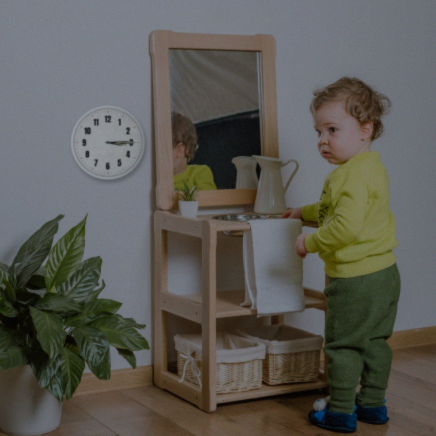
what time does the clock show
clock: 3:15
